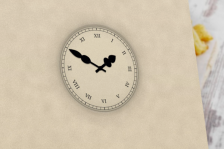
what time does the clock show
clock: 1:50
